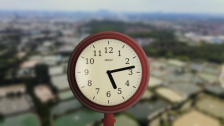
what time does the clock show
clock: 5:13
